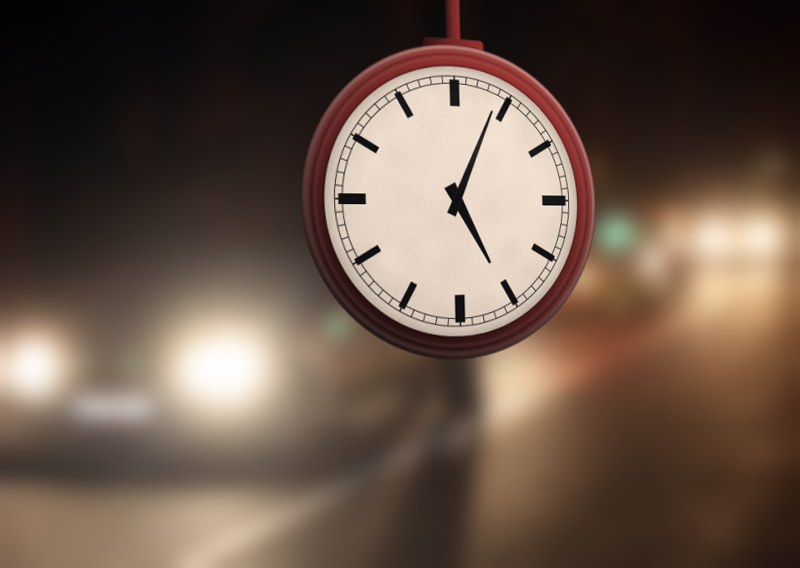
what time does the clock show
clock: 5:04
